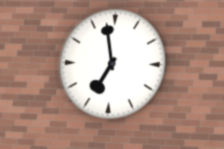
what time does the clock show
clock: 6:58
